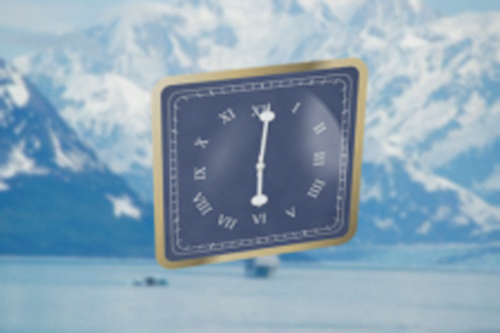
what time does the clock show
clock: 6:01
